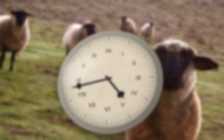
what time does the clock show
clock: 4:43
